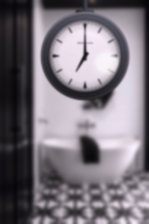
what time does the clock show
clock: 7:00
